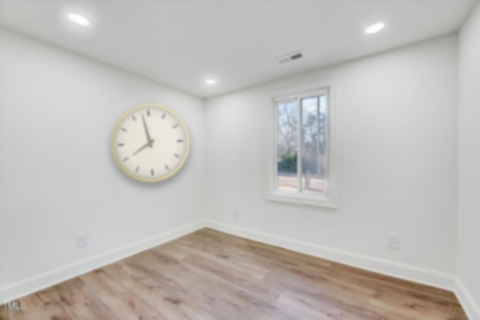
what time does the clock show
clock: 7:58
